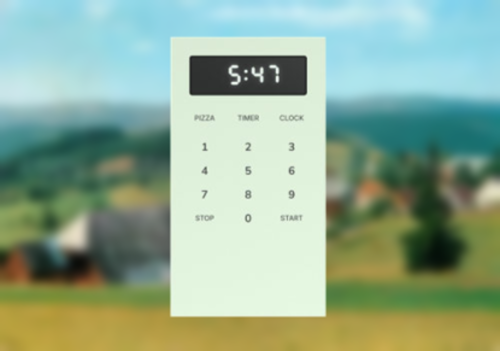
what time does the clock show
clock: 5:47
